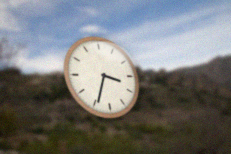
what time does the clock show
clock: 3:34
